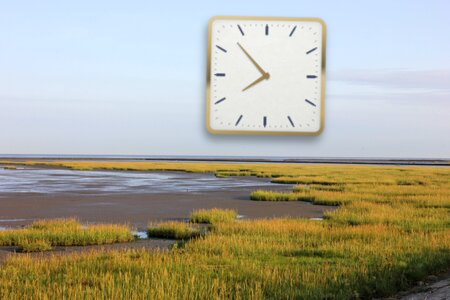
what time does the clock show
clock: 7:53
